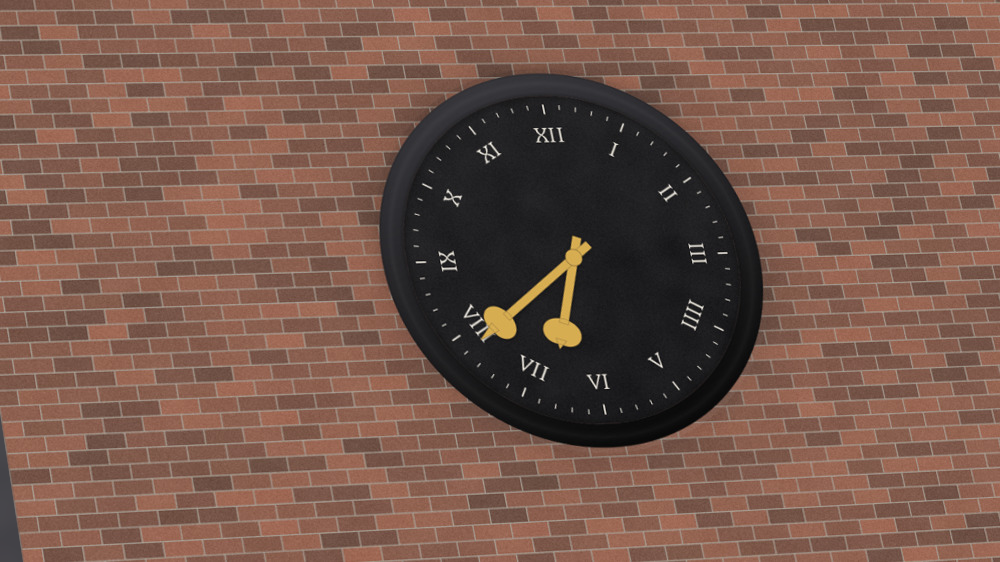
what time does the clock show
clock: 6:39
